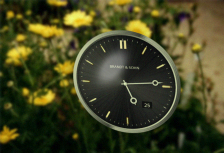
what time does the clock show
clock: 5:14
